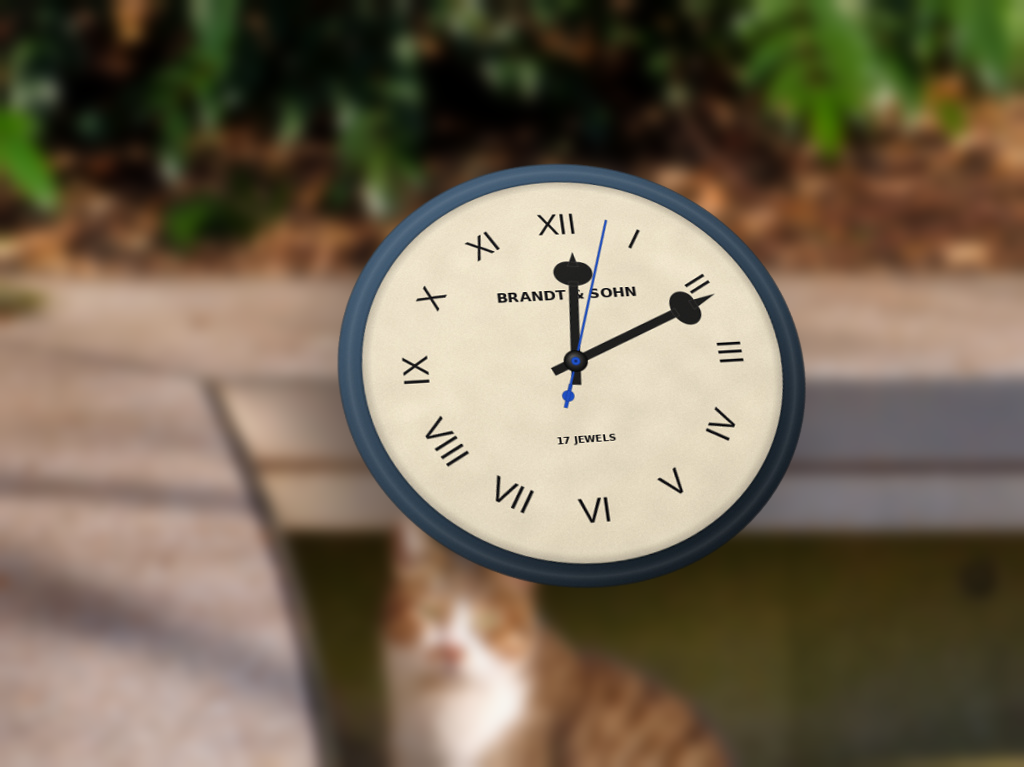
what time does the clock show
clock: 12:11:03
